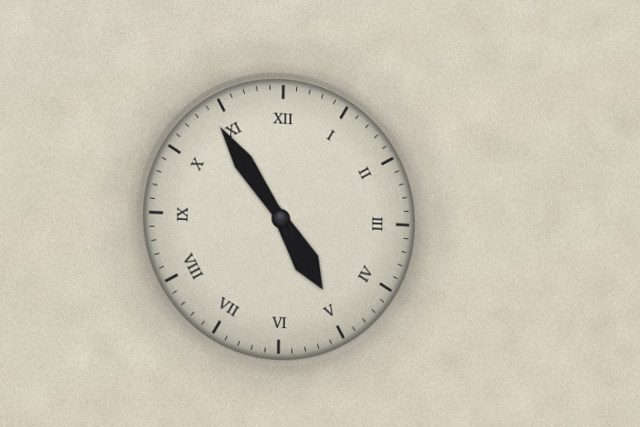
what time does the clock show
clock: 4:54
